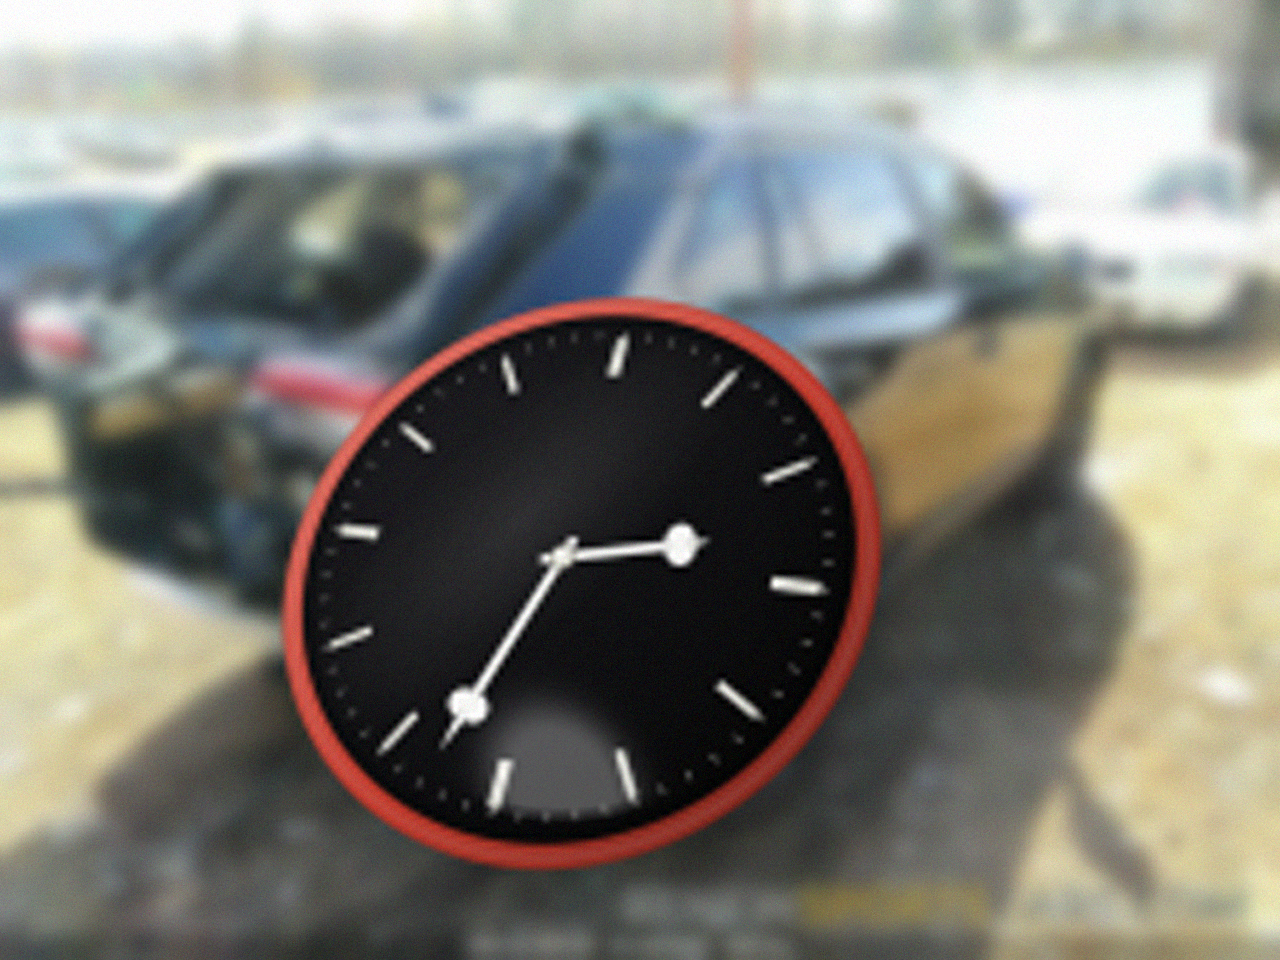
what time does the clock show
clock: 2:33
